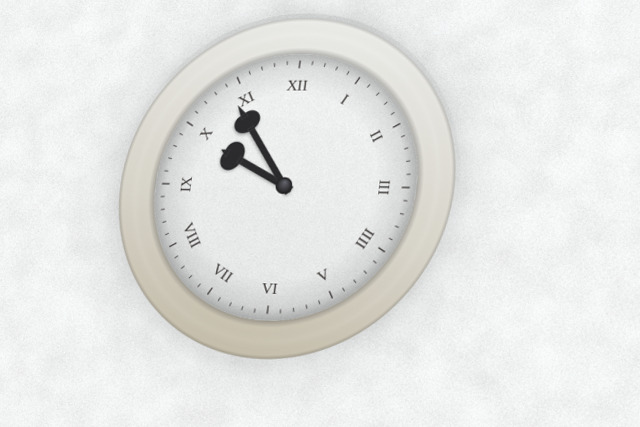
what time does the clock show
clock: 9:54
